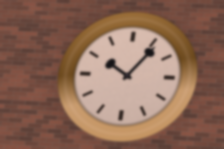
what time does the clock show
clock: 10:06
